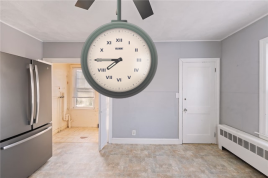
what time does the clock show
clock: 7:45
